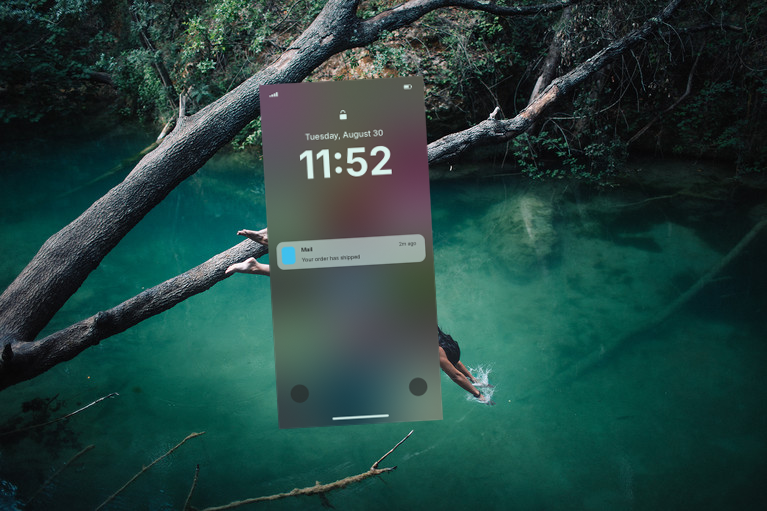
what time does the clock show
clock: 11:52
